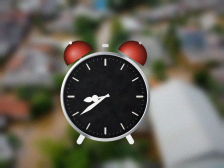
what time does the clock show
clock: 8:39
